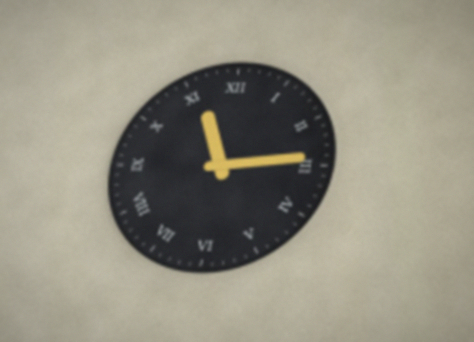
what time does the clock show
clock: 11:14
